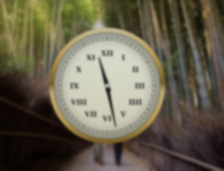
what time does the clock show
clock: 11:28
